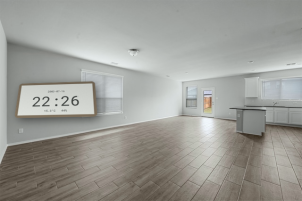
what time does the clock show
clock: 22:26
